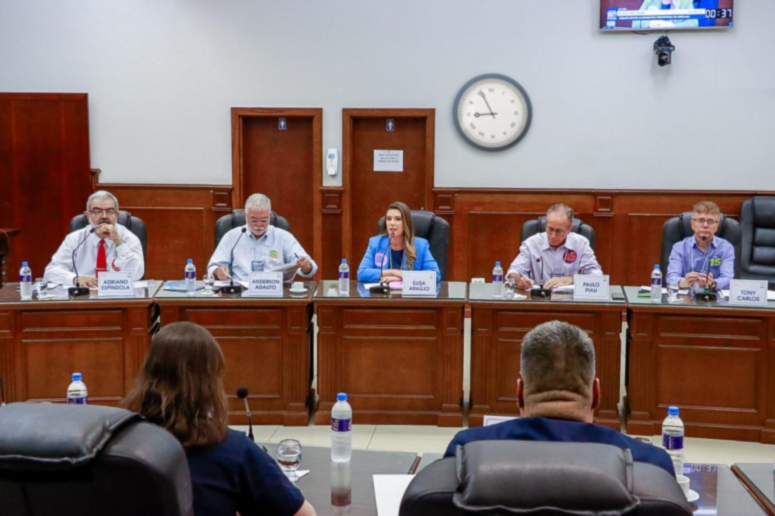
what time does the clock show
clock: 8:56
